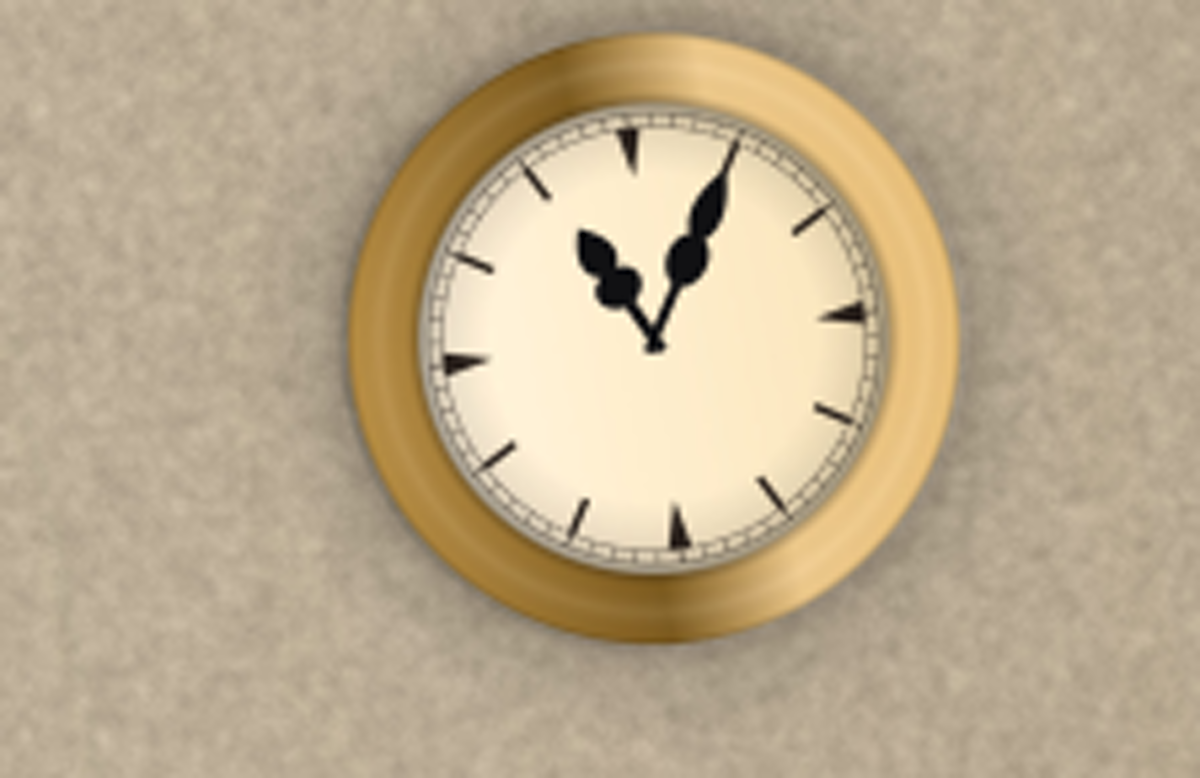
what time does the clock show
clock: 11:05
